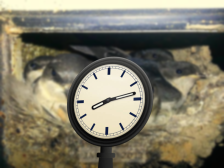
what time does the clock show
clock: 8:13
